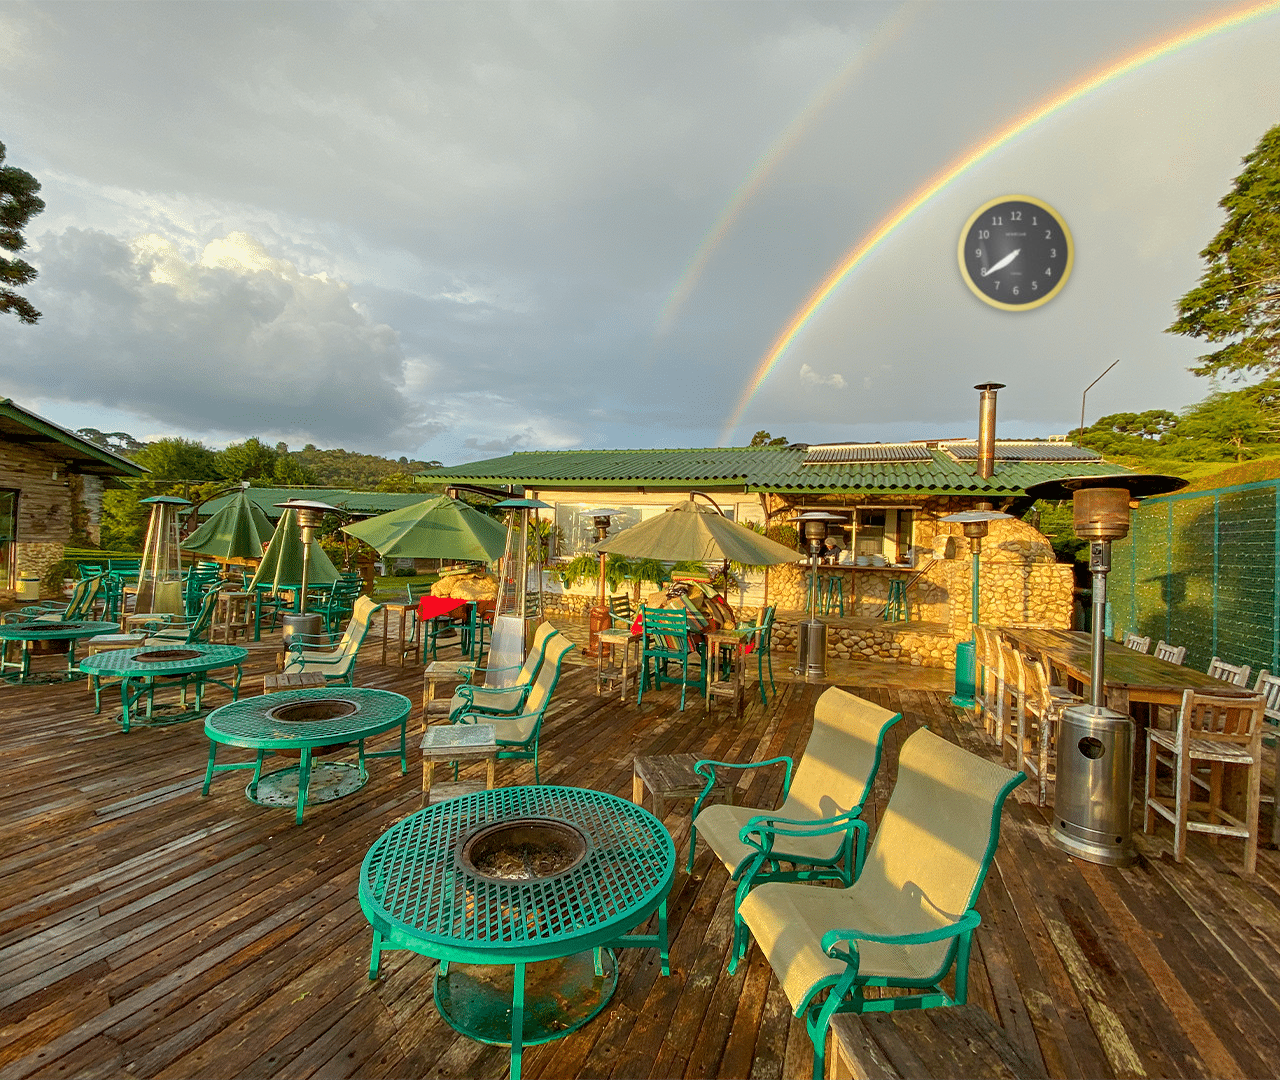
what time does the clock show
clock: 7:39
